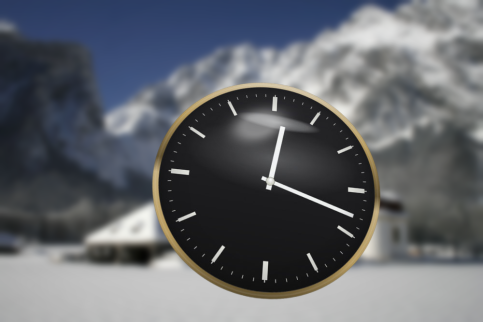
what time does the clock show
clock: 12:18
